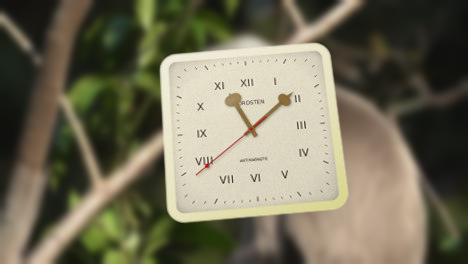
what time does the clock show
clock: 11:08:39
